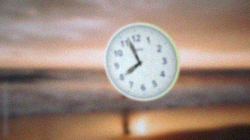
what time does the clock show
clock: 7:57
